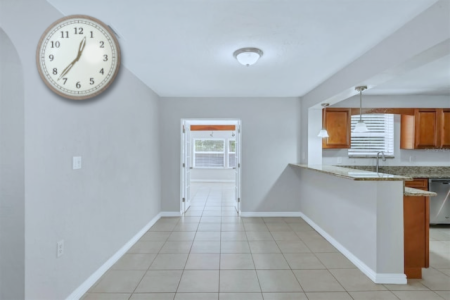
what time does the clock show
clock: 12:37
